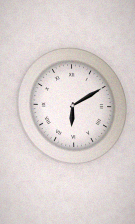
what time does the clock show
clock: 6:10
